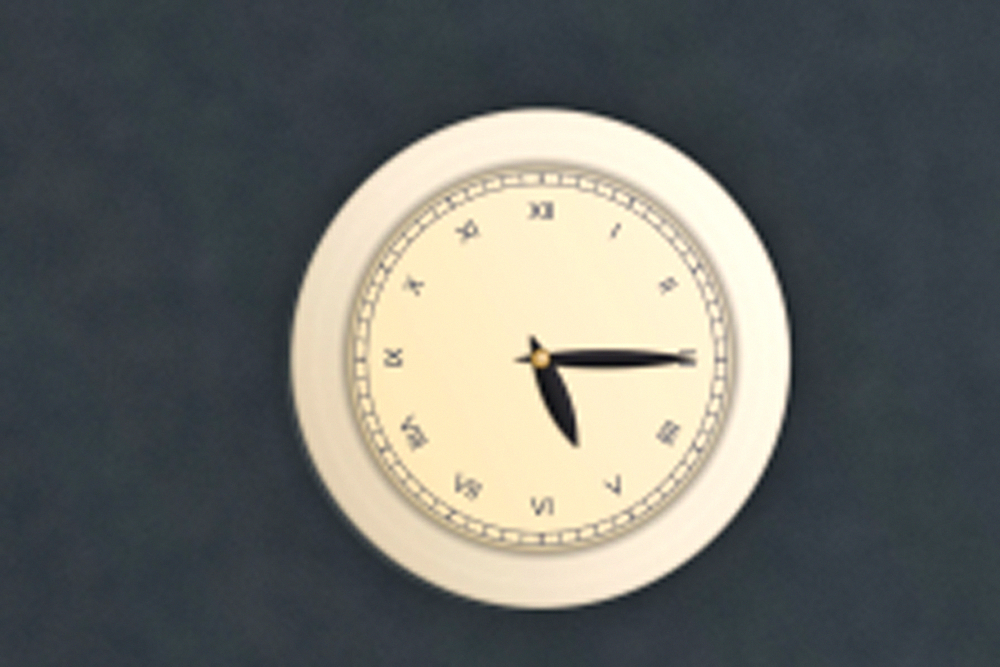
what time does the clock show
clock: 5:15
